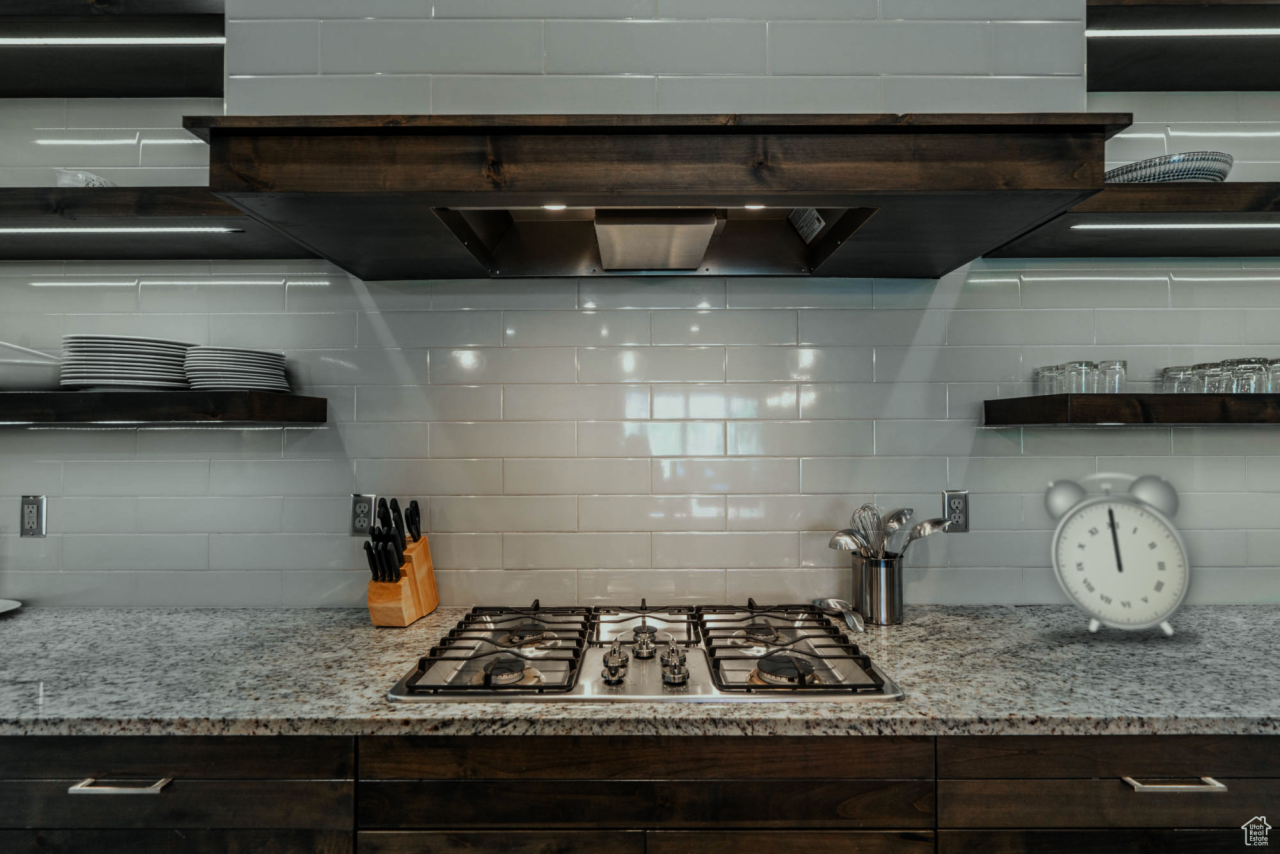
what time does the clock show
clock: 12:00
